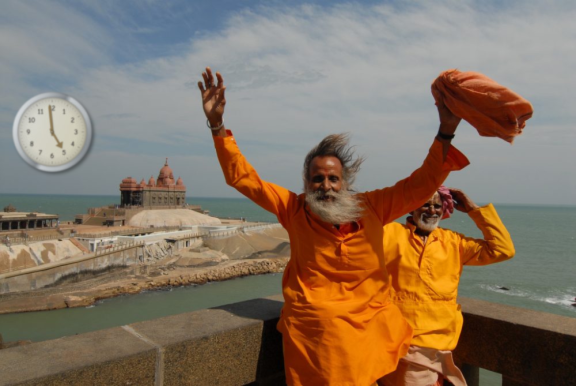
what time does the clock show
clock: 4:59
